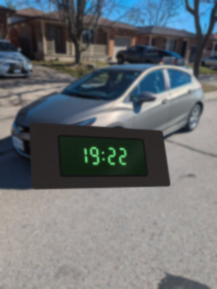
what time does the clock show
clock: 19:22
